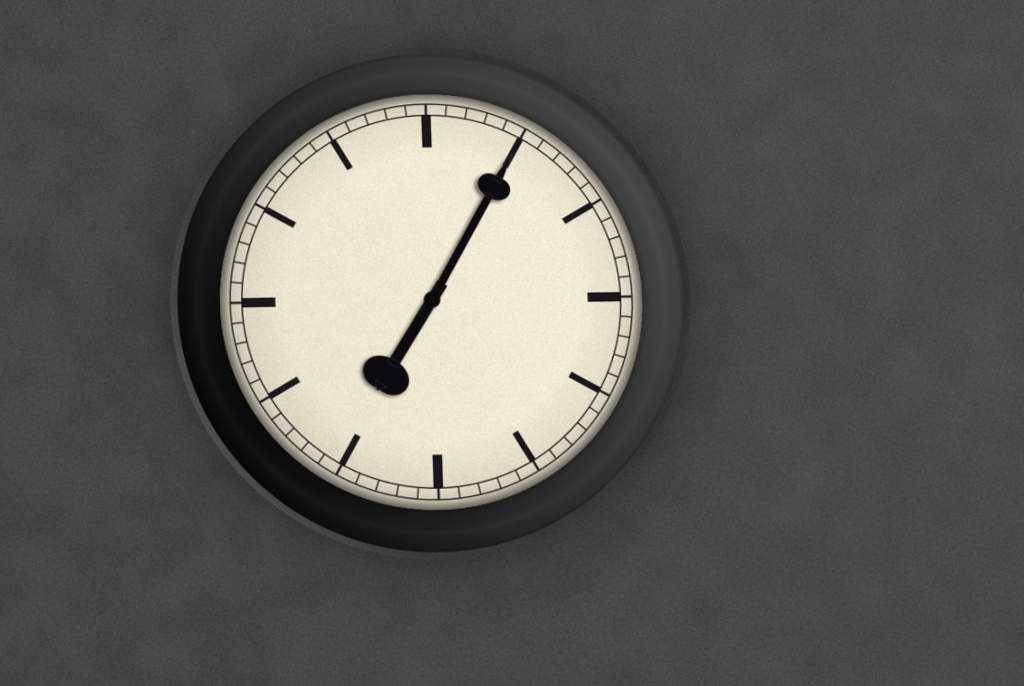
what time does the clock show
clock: 7:05
